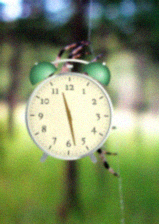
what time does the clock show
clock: 11:28
